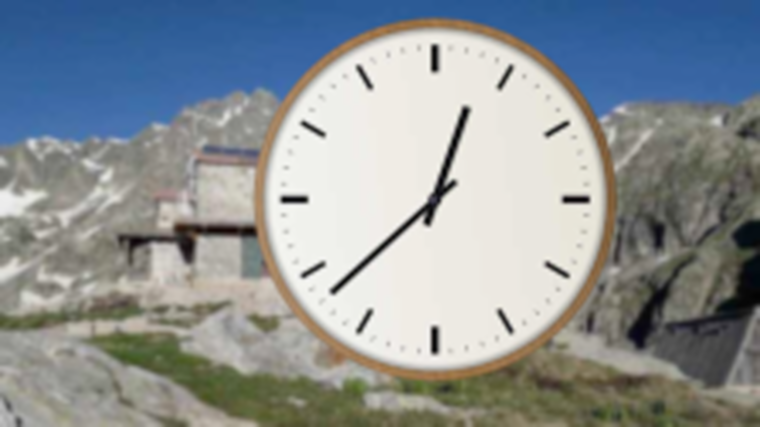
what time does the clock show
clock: 12:38
